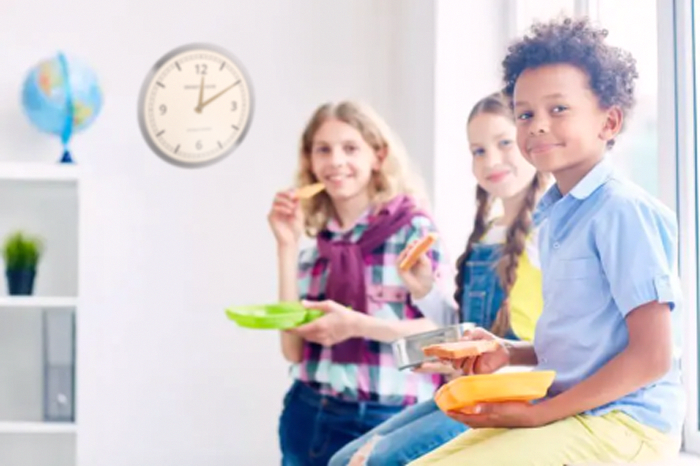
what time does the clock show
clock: 12:10
